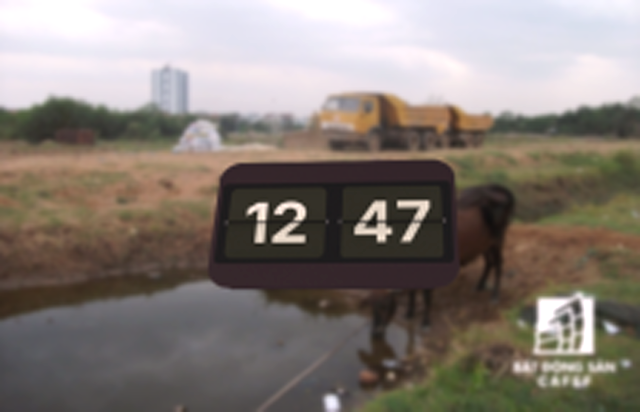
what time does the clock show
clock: 12:47
